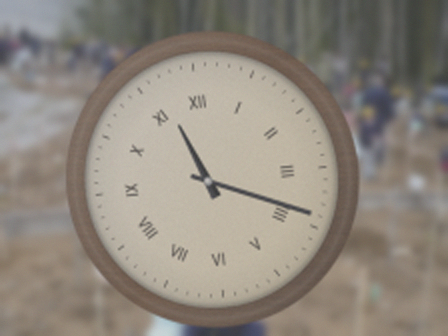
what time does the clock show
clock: 11:19
